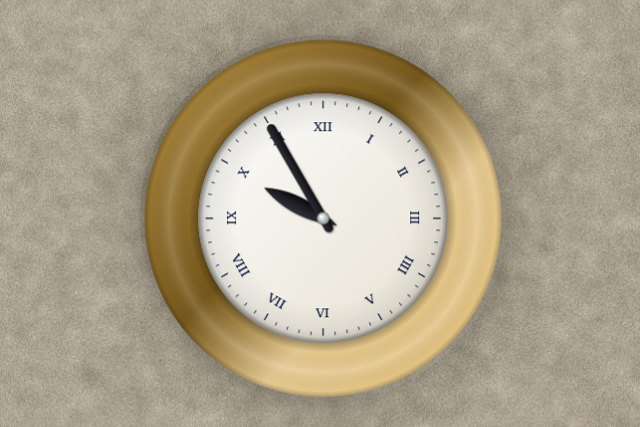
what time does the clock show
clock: 9:55
